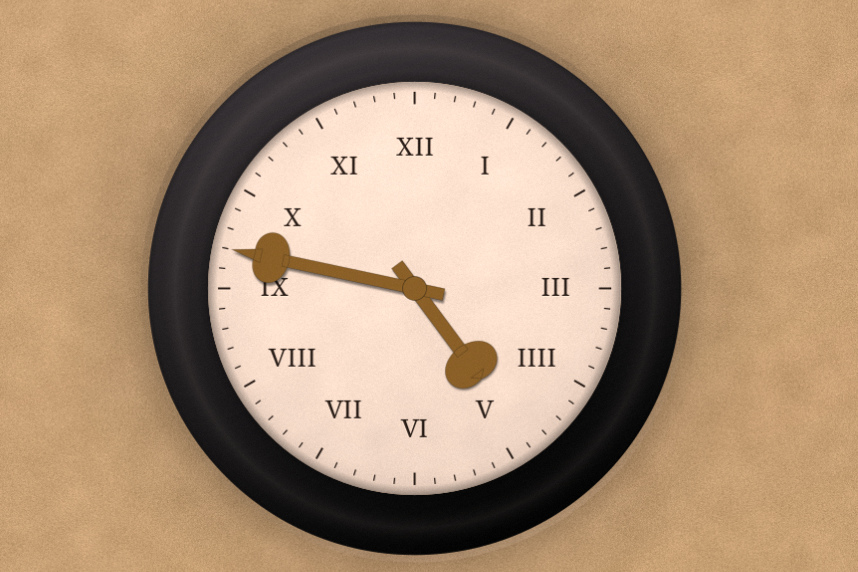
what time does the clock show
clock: 4:47
